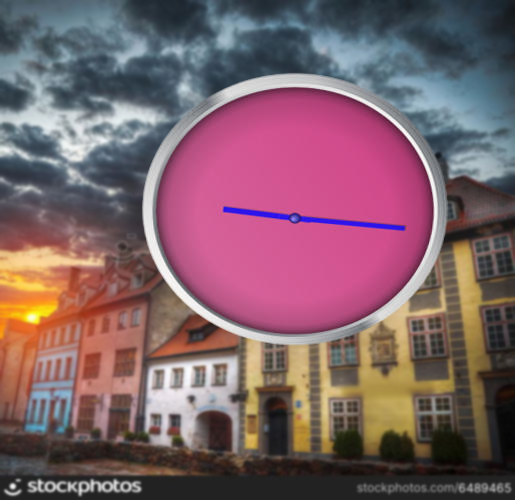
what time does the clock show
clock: 9:16
